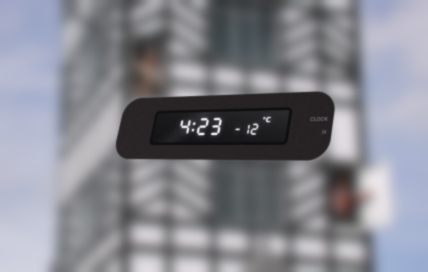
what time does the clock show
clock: 4:23
